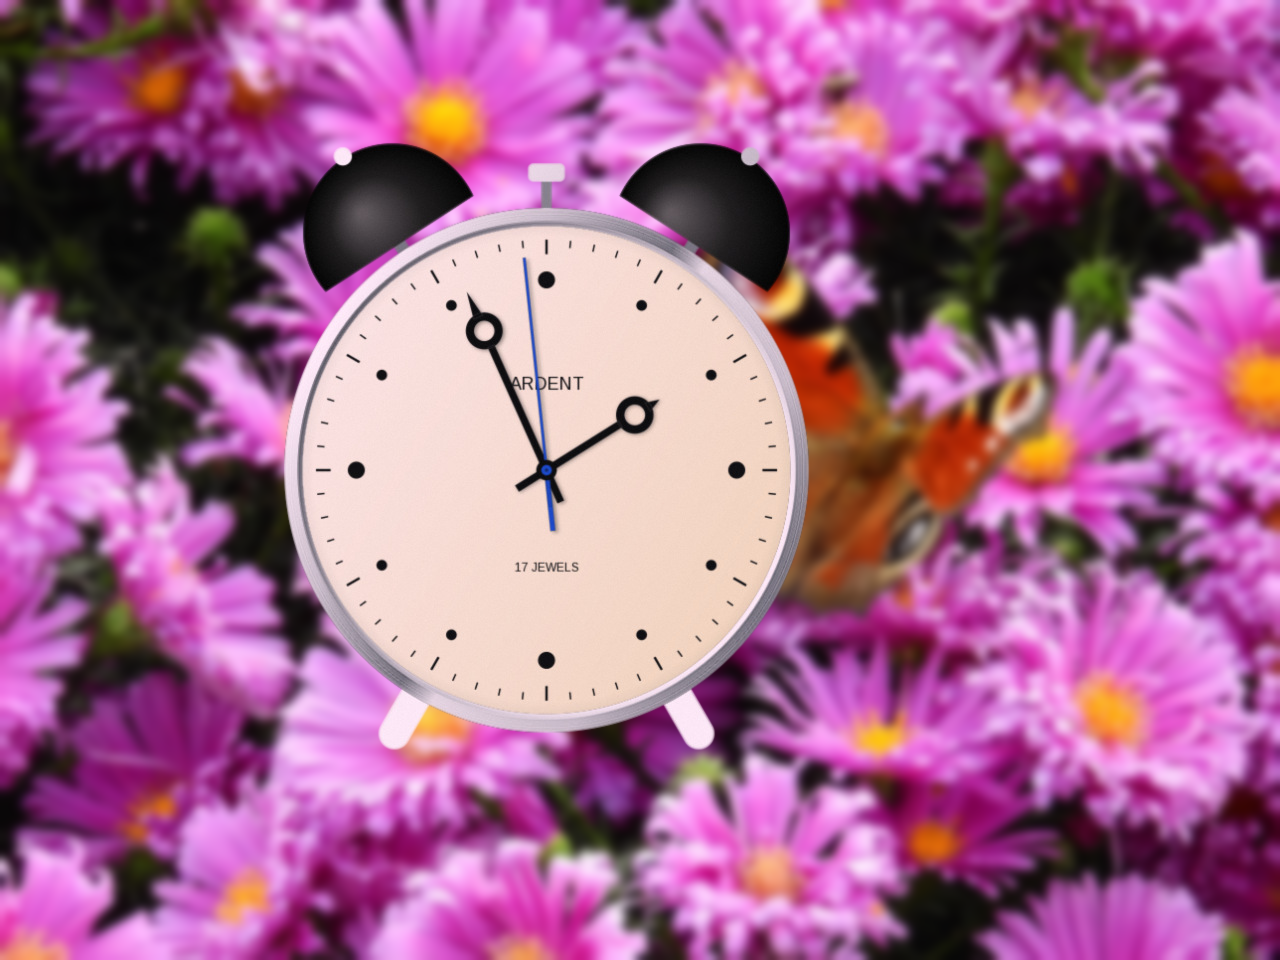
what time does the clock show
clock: 1:55:59
